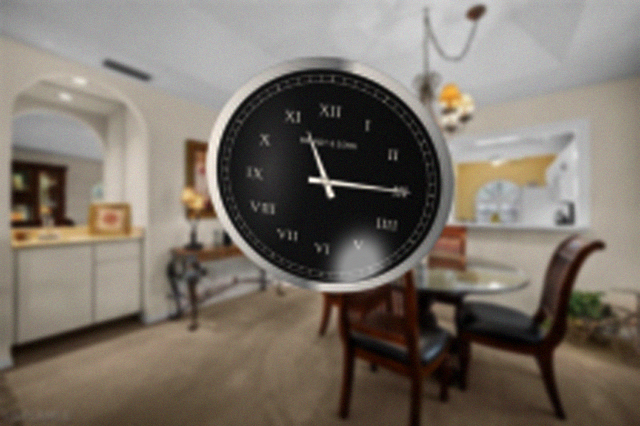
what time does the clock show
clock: 11:15
